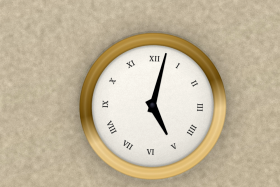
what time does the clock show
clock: 5:02
